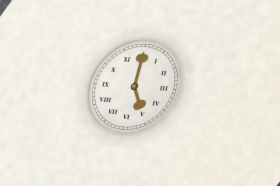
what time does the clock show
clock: 5:00
